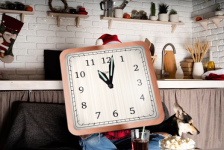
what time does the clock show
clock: 11:02
